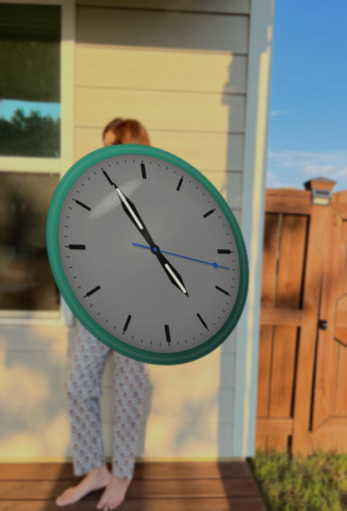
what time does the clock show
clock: 4:55:17
